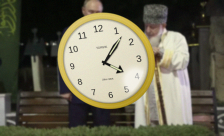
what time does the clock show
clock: 4:07
